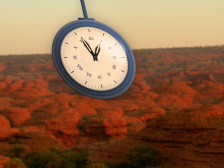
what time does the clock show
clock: 12:56
